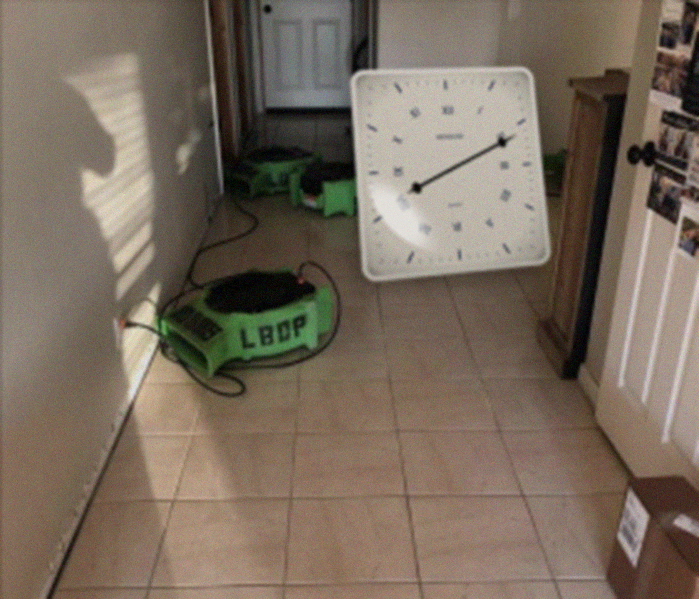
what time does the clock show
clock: 8:11
